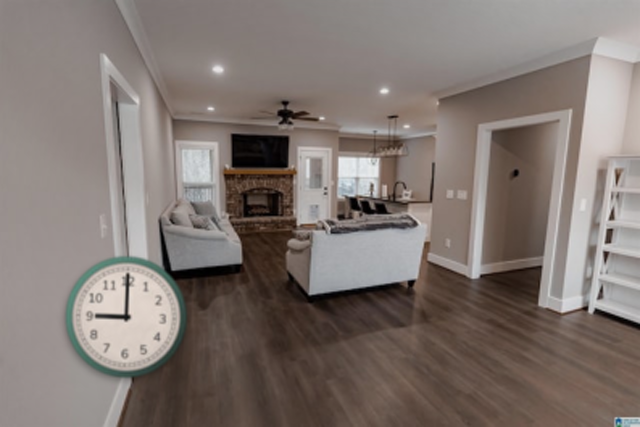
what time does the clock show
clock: 9:00
